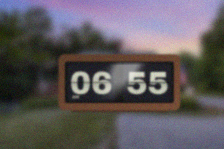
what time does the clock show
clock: 6:55
